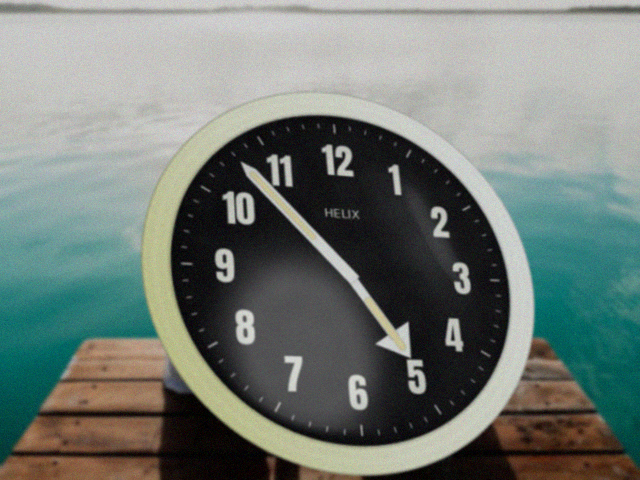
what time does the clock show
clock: 4:53
